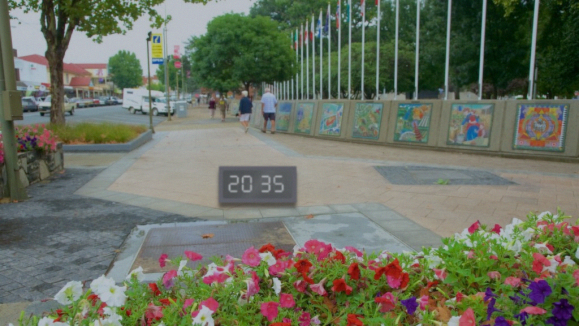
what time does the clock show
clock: 20:35
